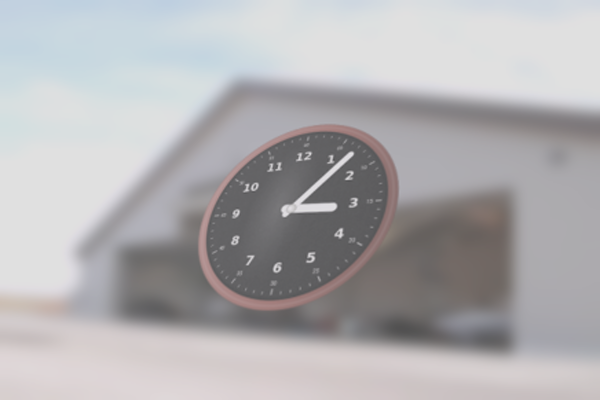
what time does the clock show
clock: 3:07
